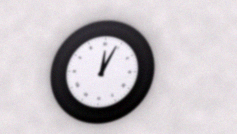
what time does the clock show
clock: 12:04
